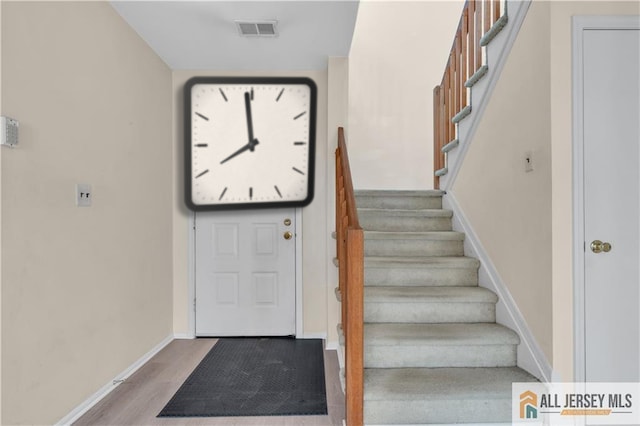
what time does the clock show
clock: 7:59
